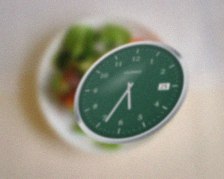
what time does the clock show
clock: 5:34
